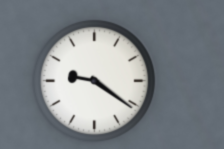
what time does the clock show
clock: 9:21
